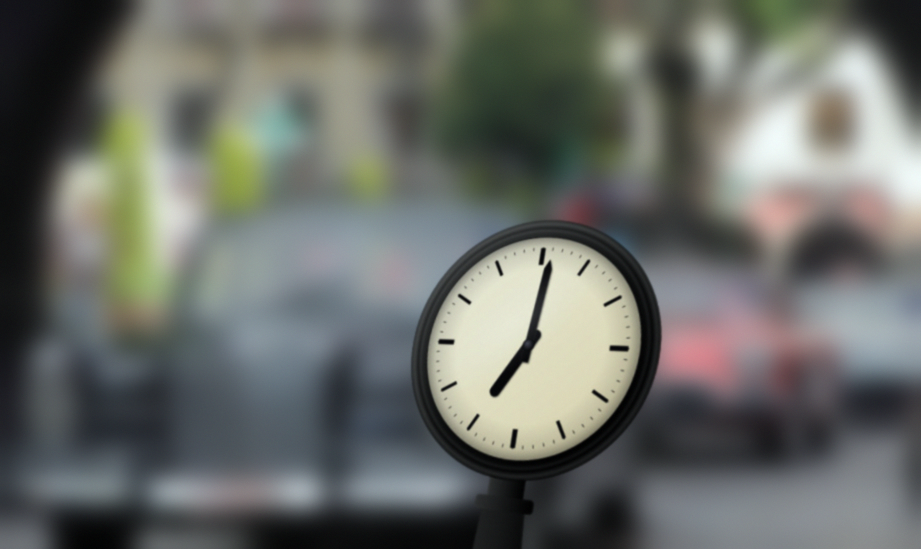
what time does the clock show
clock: 7:01
